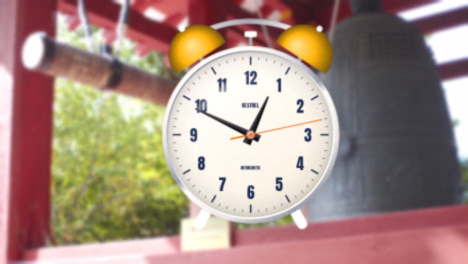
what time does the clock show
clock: 12:49:13
